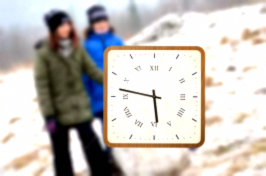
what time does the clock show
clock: 5:47
